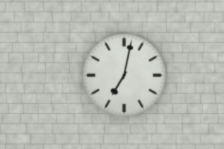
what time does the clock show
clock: 7:02
